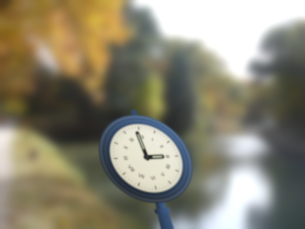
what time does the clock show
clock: 2:59
